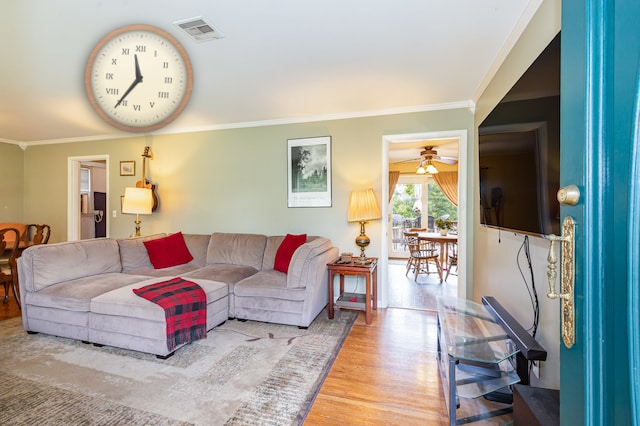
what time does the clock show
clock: 11:36
